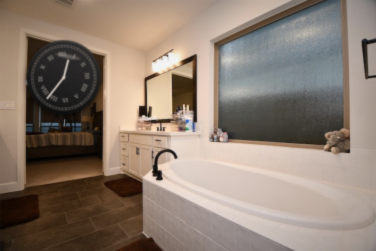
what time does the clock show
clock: 12:37
